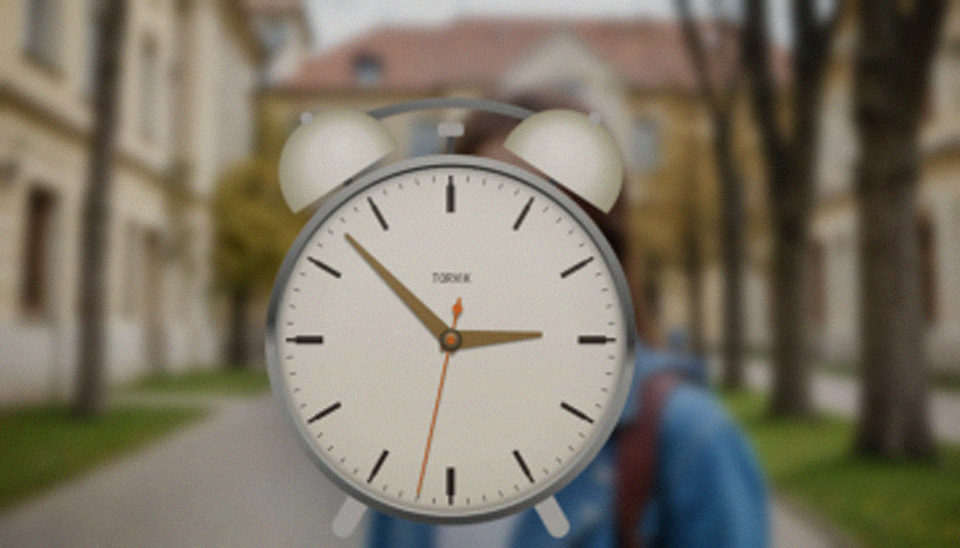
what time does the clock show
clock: 2:52:32
